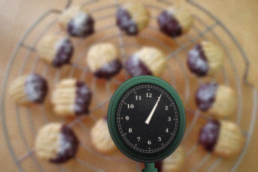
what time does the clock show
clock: 1:05
